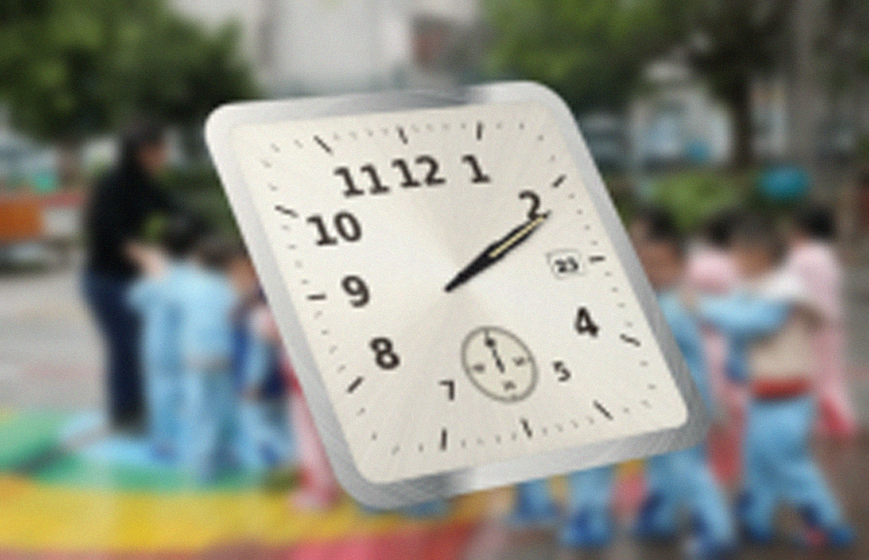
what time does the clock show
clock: 2:11
